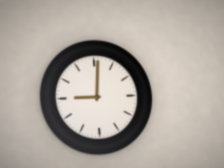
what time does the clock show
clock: 9:01
